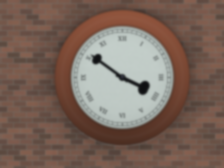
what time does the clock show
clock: 3:51
